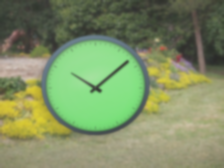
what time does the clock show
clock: 10:08
